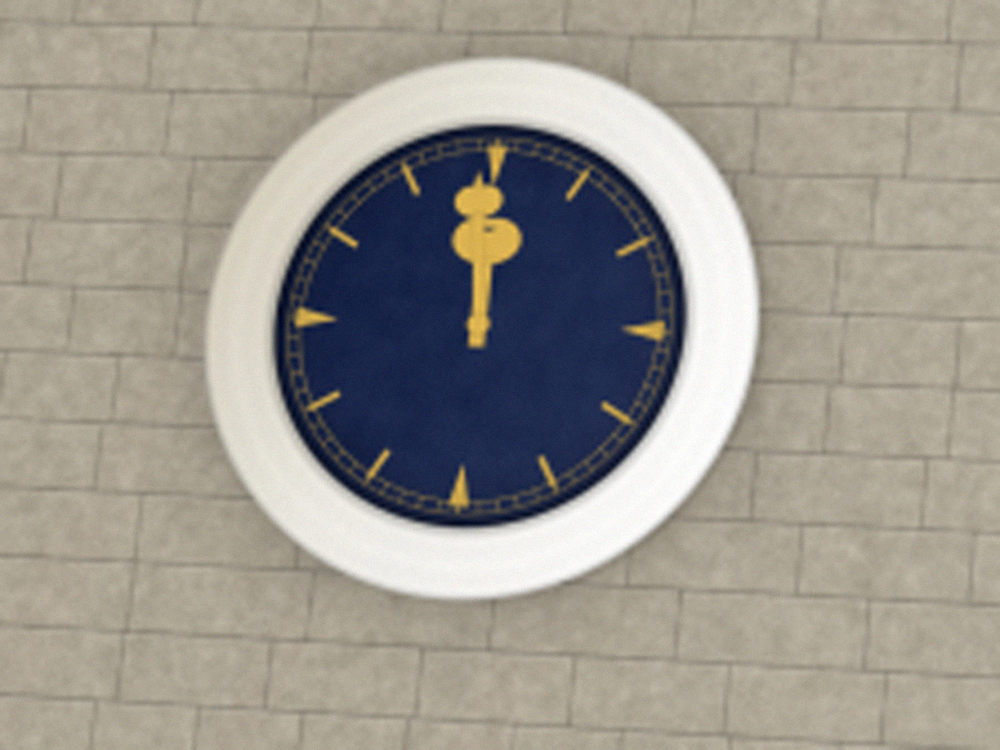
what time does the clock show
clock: 11:59
